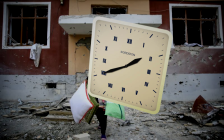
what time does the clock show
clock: 1:40
